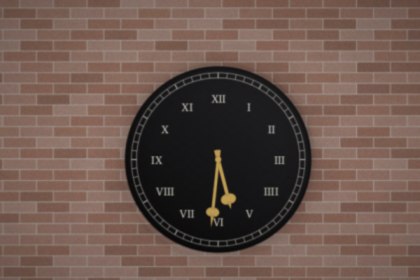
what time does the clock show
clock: 5:31
